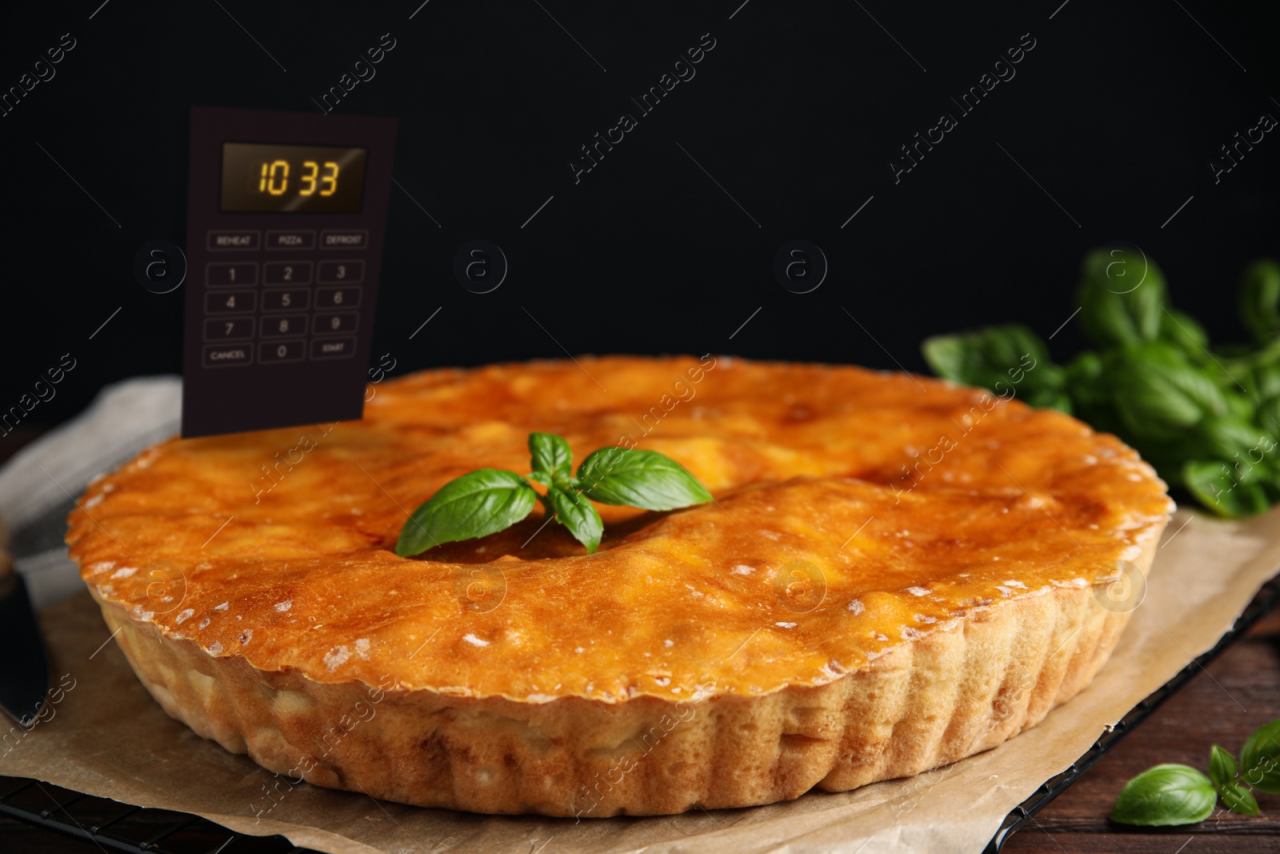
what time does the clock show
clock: 10:33
